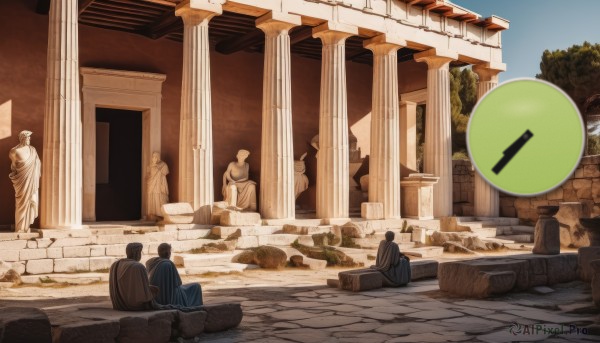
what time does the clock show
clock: 7:37
